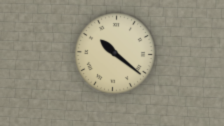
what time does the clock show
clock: 10:21
